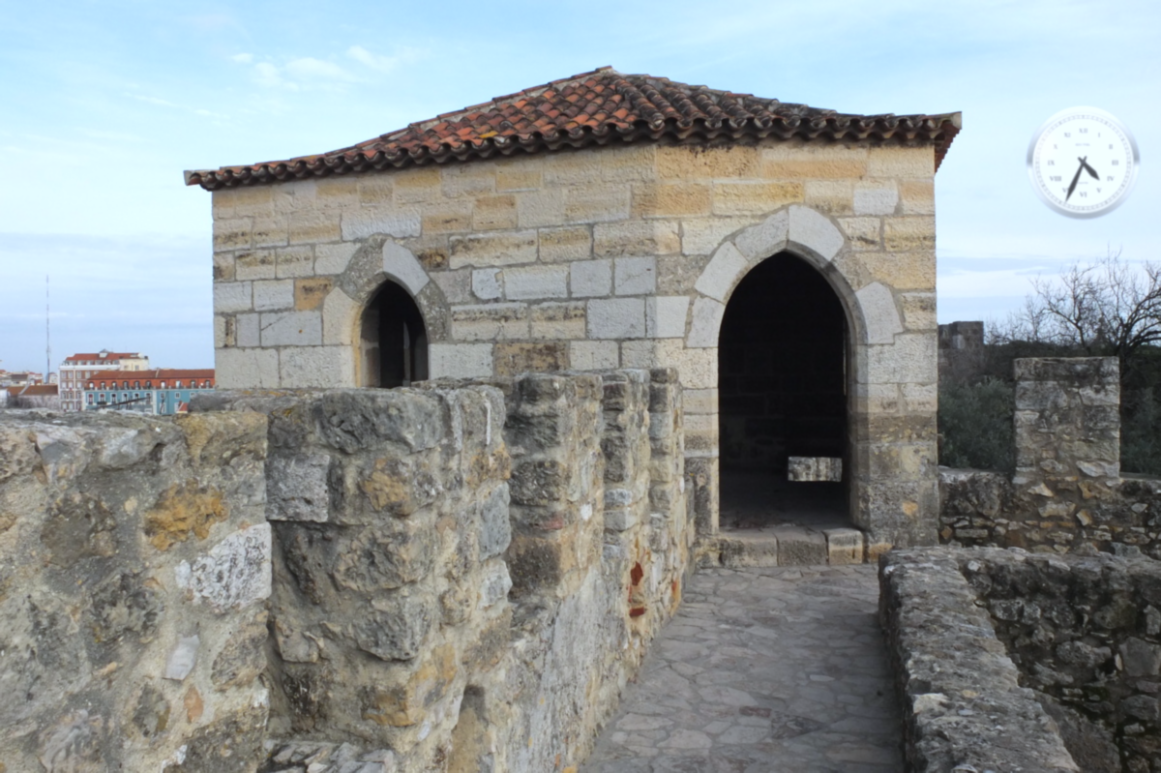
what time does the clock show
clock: 4:34
